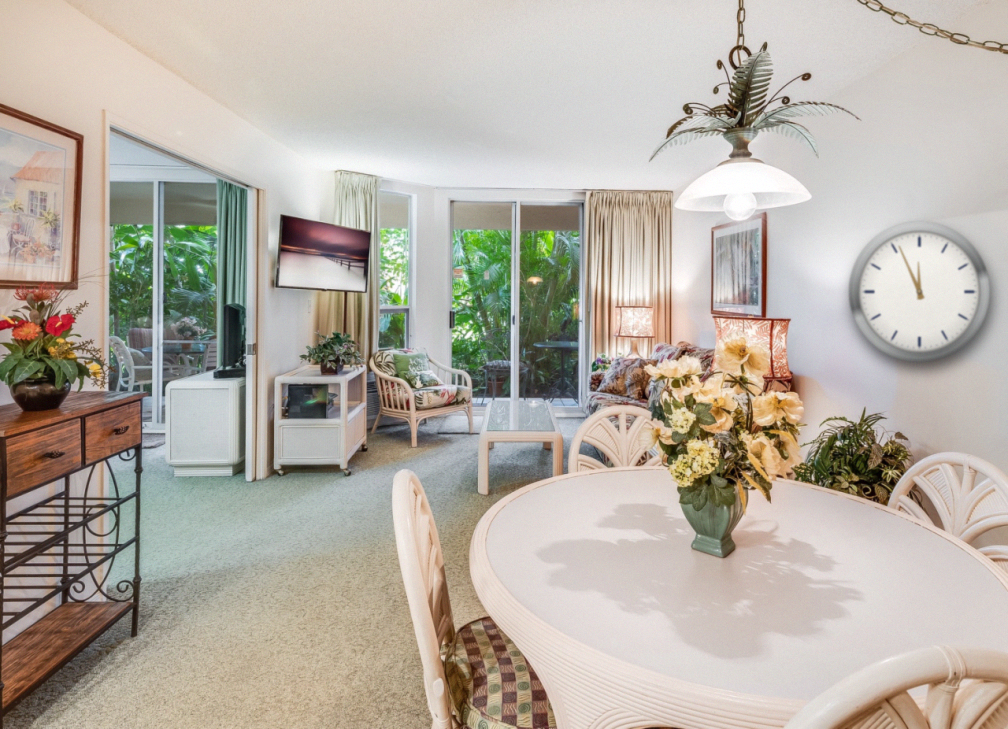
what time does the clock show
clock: 11:56
